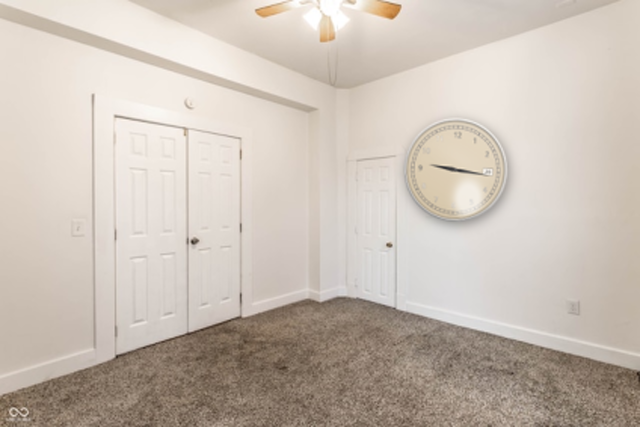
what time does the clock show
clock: 9:16
